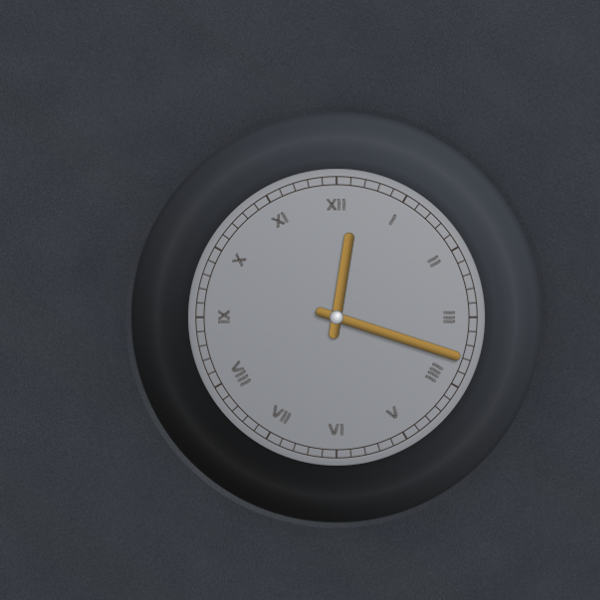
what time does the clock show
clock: 12:18
